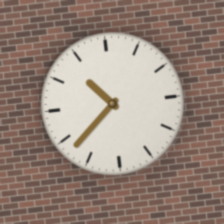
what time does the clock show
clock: 10:38
